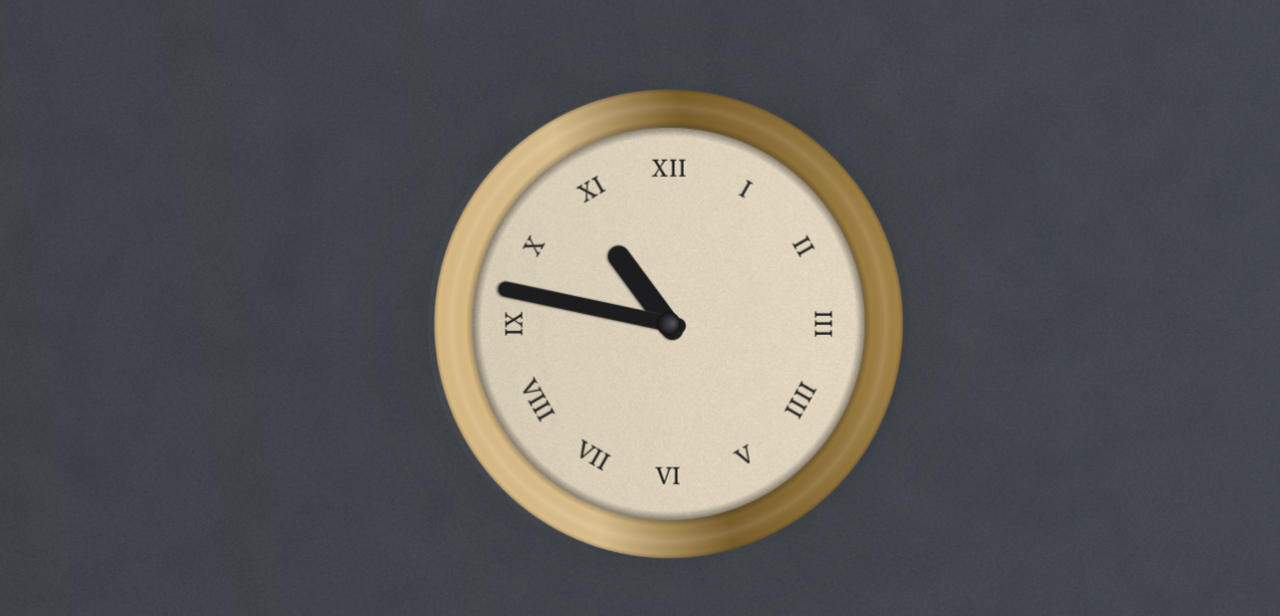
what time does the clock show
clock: 10:47
